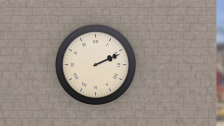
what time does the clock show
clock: 2:11
